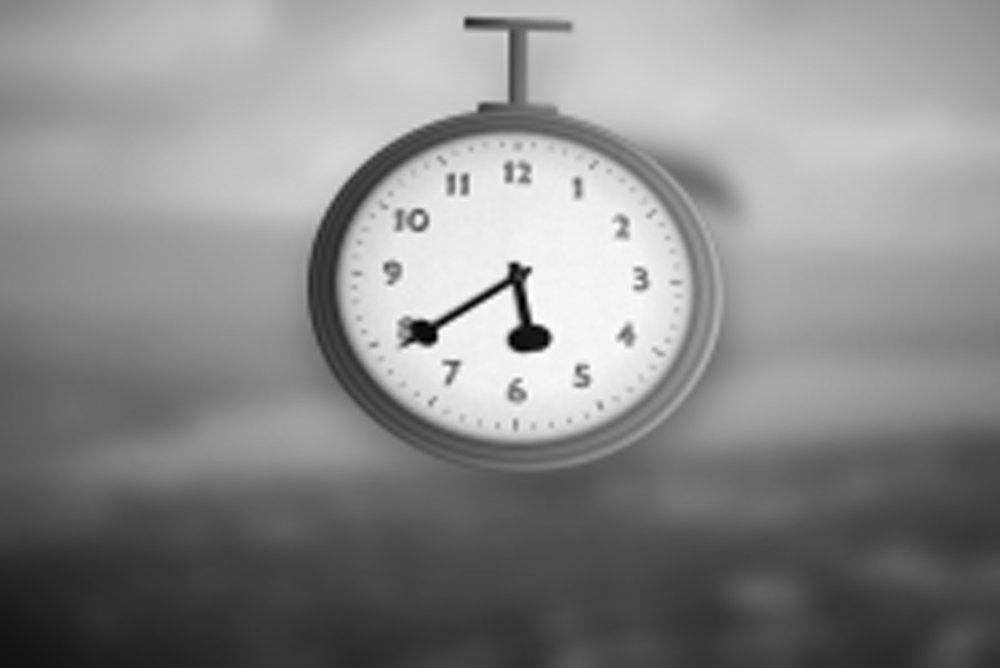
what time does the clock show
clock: 5:39
